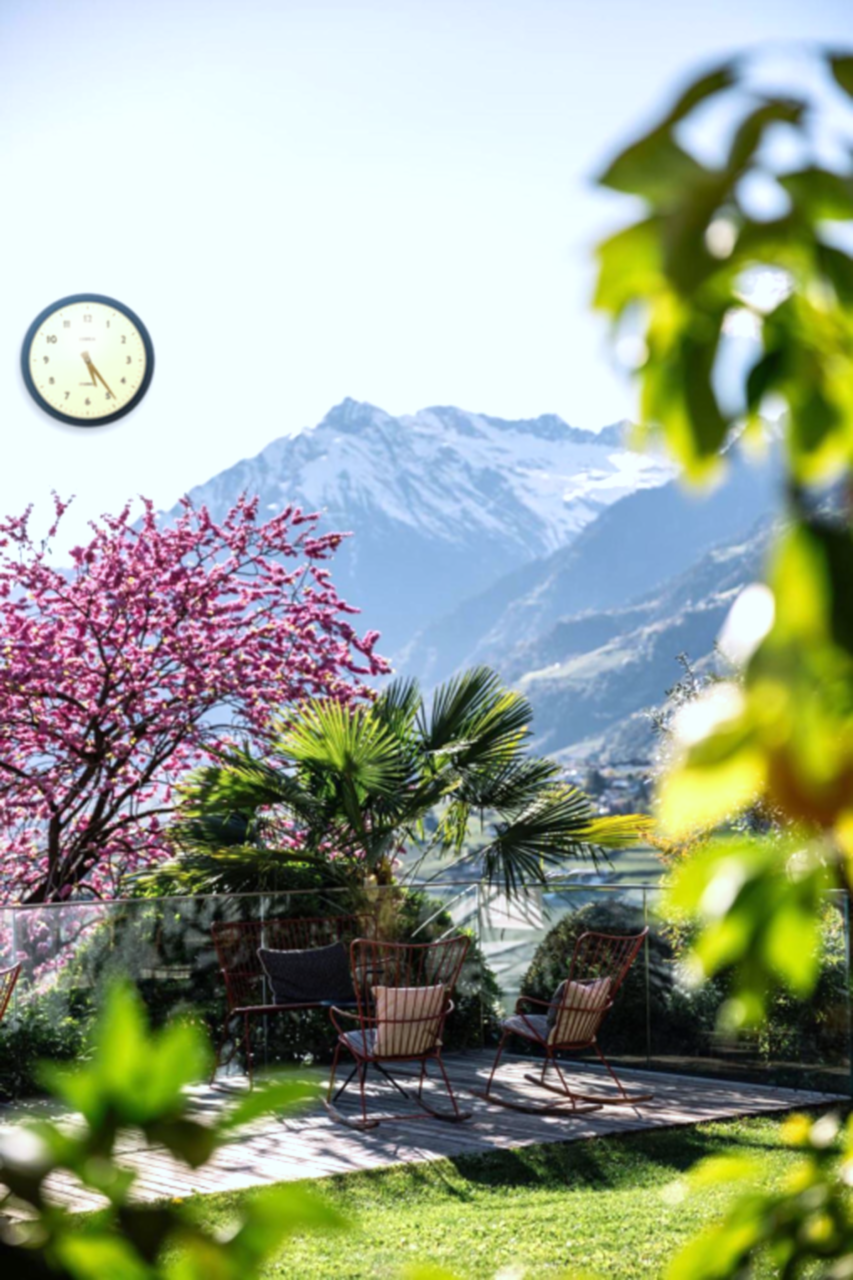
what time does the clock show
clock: 5:24
